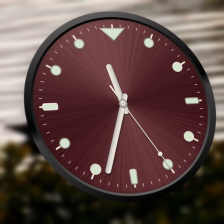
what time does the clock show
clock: 11:33:25
